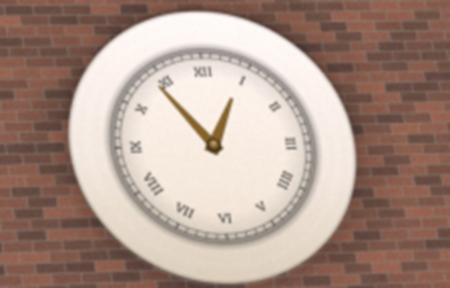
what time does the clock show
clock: 12:54
